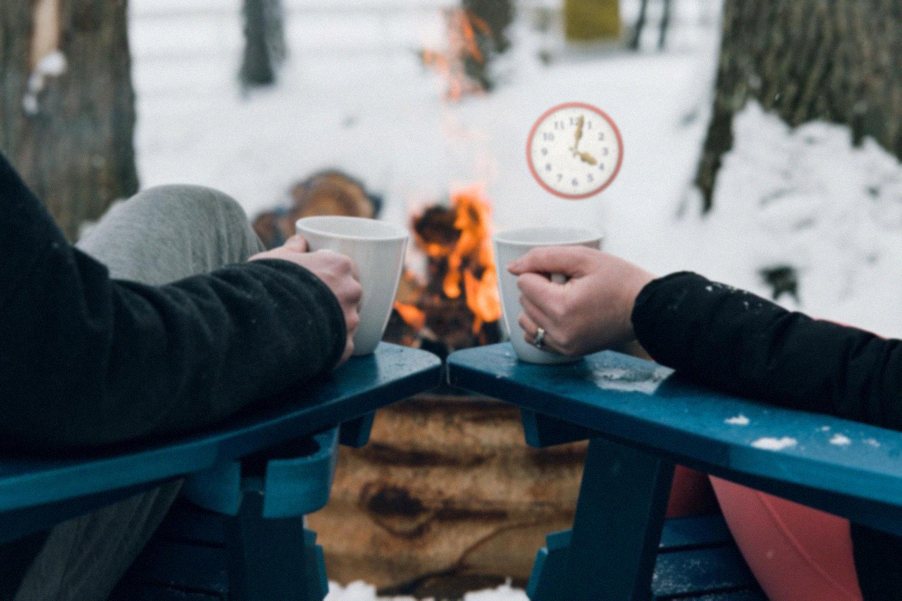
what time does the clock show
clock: 4:02
